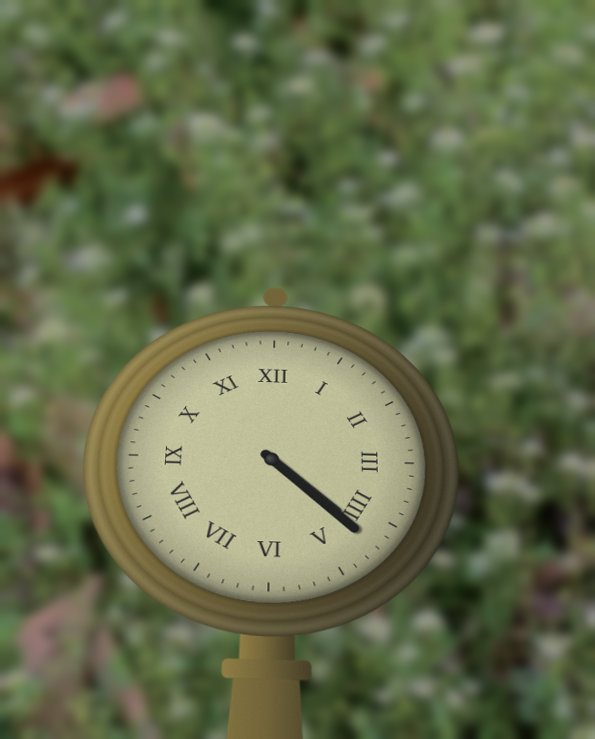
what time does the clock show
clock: 4:22
